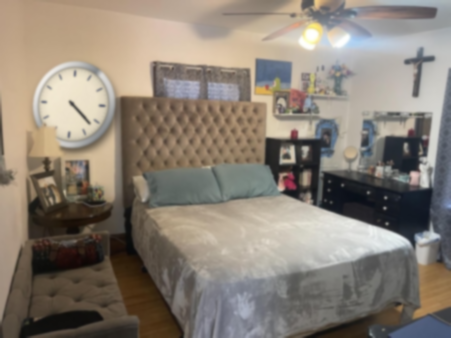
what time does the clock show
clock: 4:22
